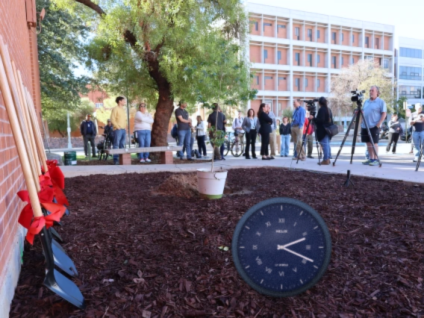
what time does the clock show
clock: 2:19
